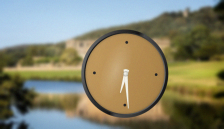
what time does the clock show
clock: 6:29
